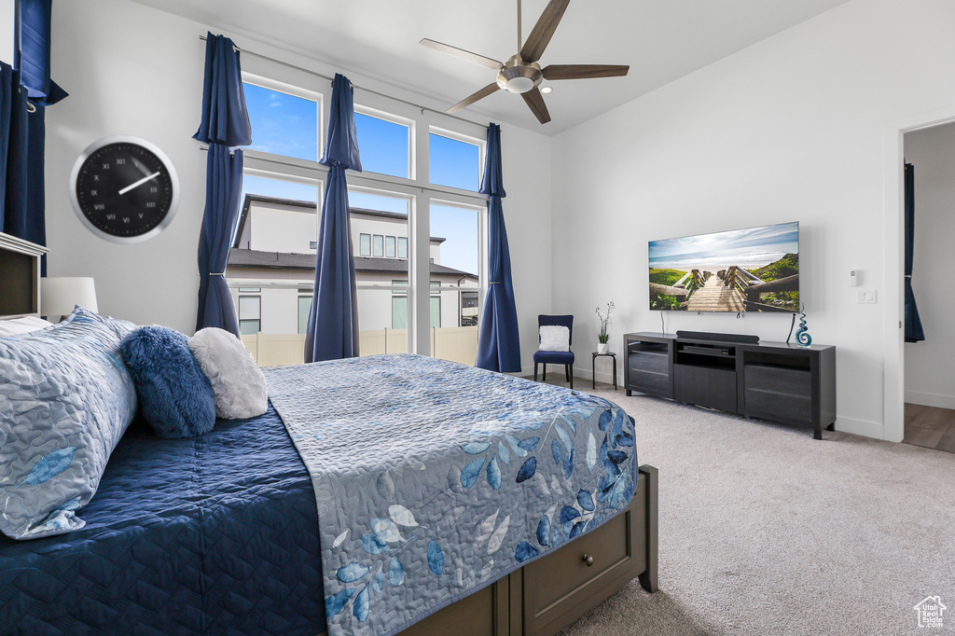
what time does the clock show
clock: 2:11
